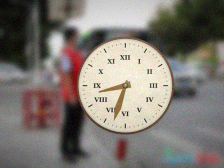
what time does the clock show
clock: 8:33
